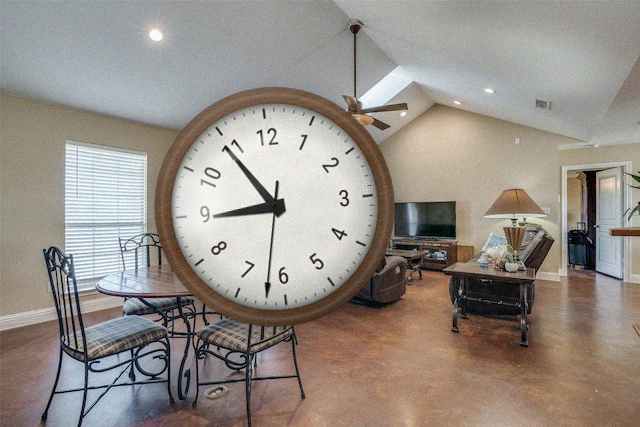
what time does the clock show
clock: 8:54:32
